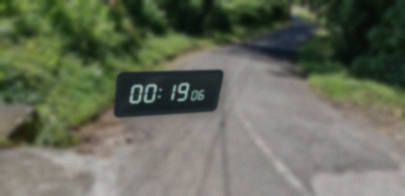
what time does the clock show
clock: 0:19
